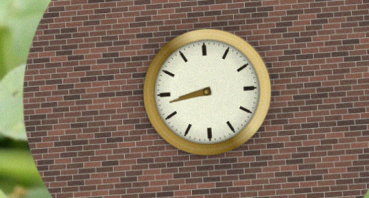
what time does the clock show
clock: 8:43
